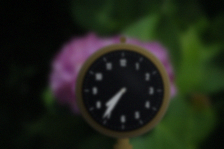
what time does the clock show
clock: 7:36
